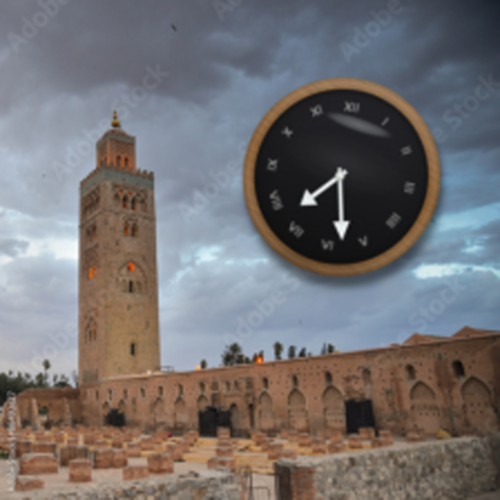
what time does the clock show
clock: 7:28
